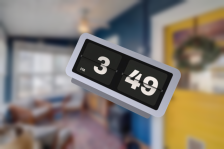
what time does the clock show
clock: 3:49
